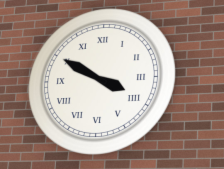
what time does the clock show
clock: 3:50
